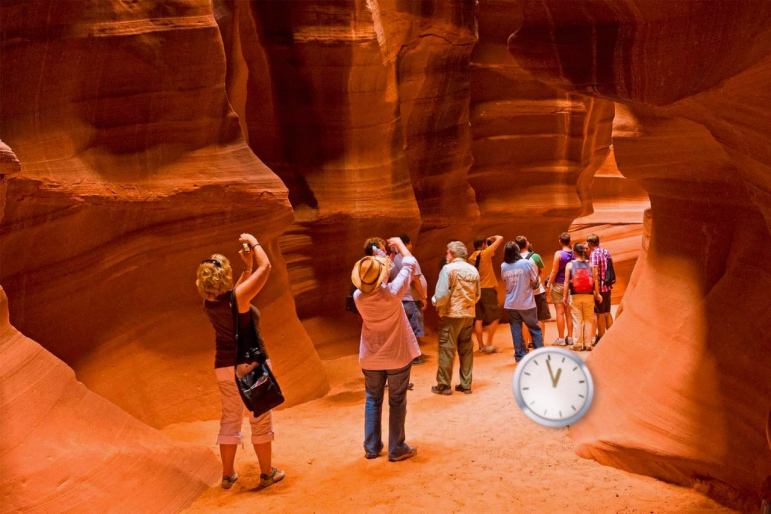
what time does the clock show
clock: 12:59
